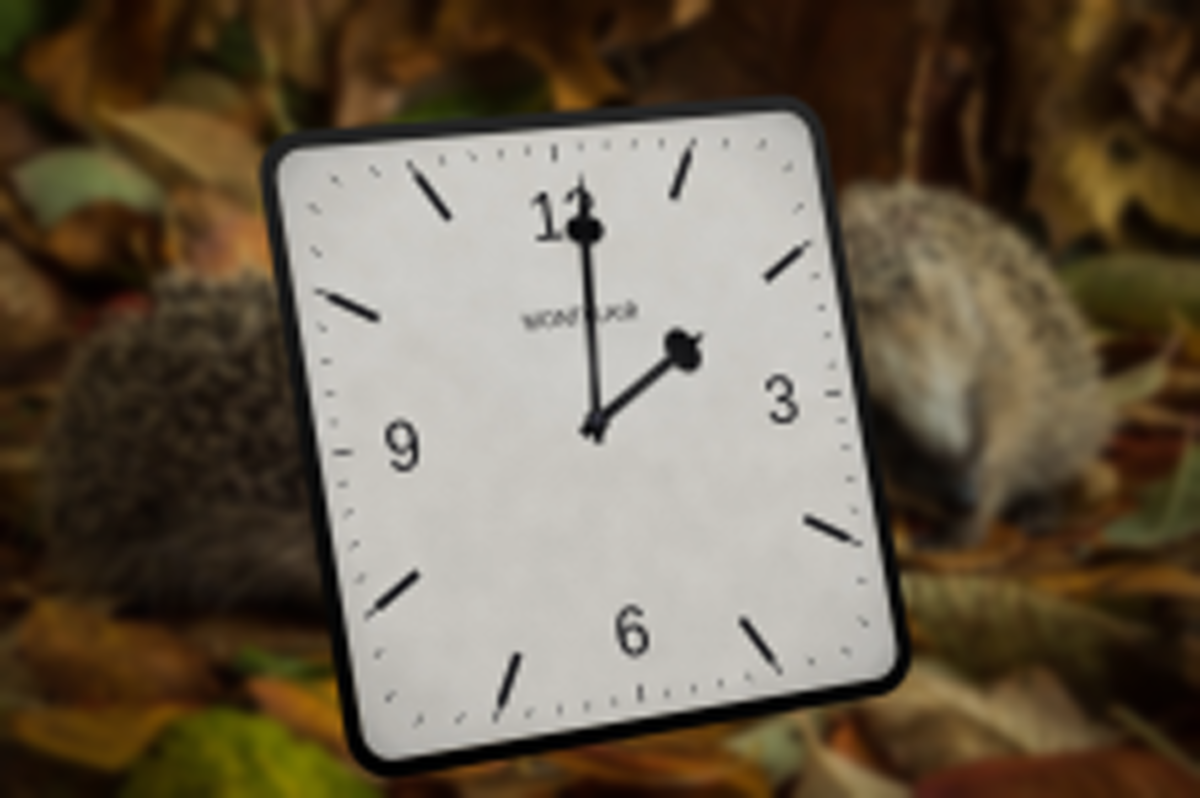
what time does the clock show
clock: 2:01
